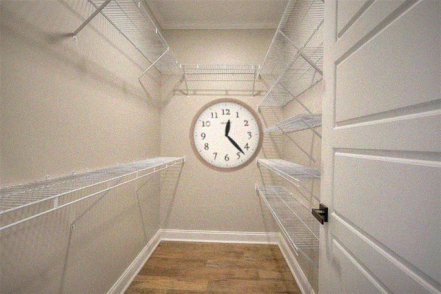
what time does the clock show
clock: 12:23
